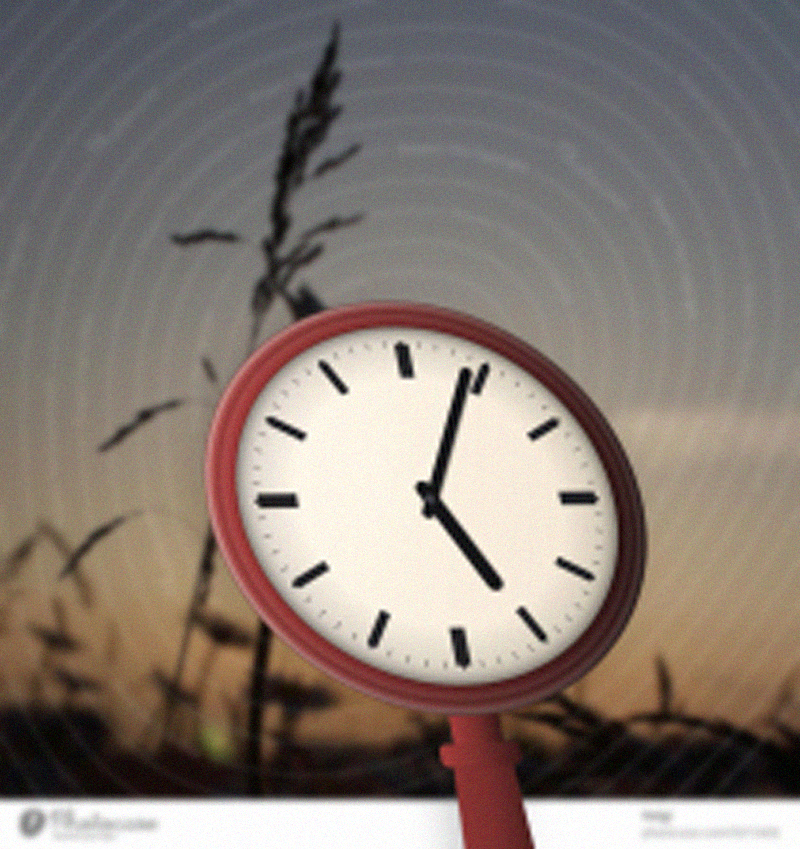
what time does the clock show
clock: 5:04
